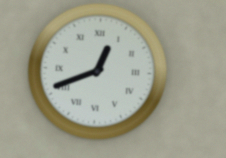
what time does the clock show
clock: 12:41
